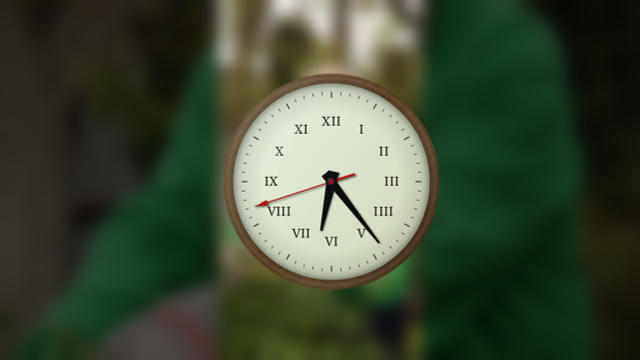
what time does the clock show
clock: 6:23:42
